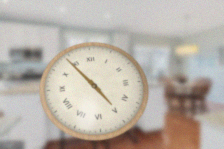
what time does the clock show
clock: 4:54
